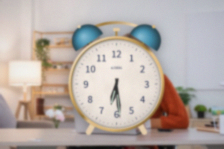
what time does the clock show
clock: 6:29
